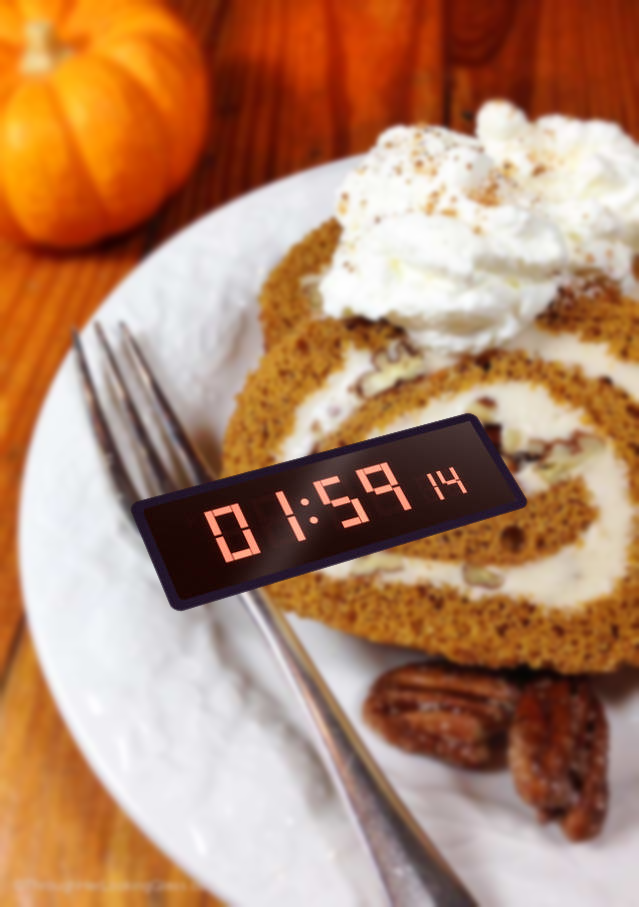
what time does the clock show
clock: 1:59:14
